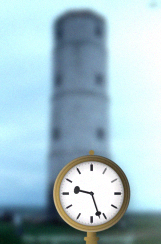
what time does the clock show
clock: 9:27
